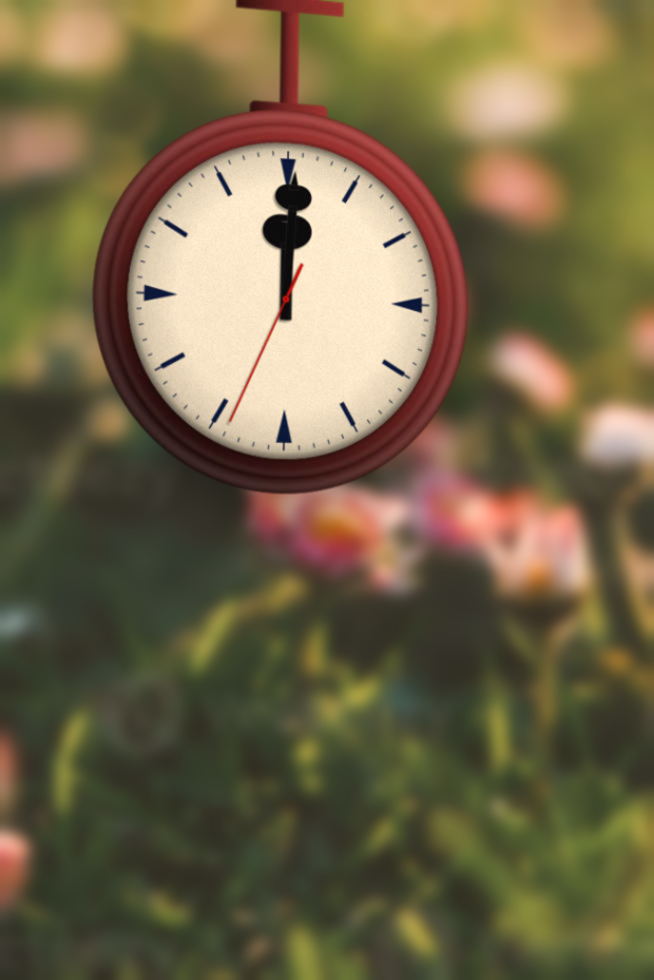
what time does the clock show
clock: 12:00:34
